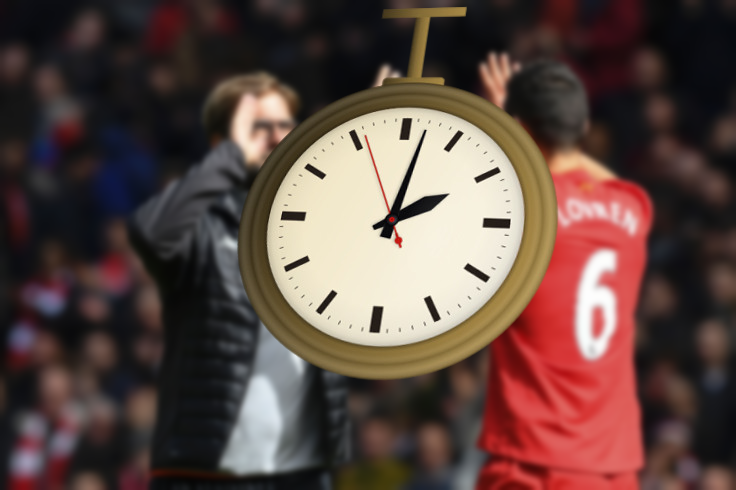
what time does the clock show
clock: 2:01:56
